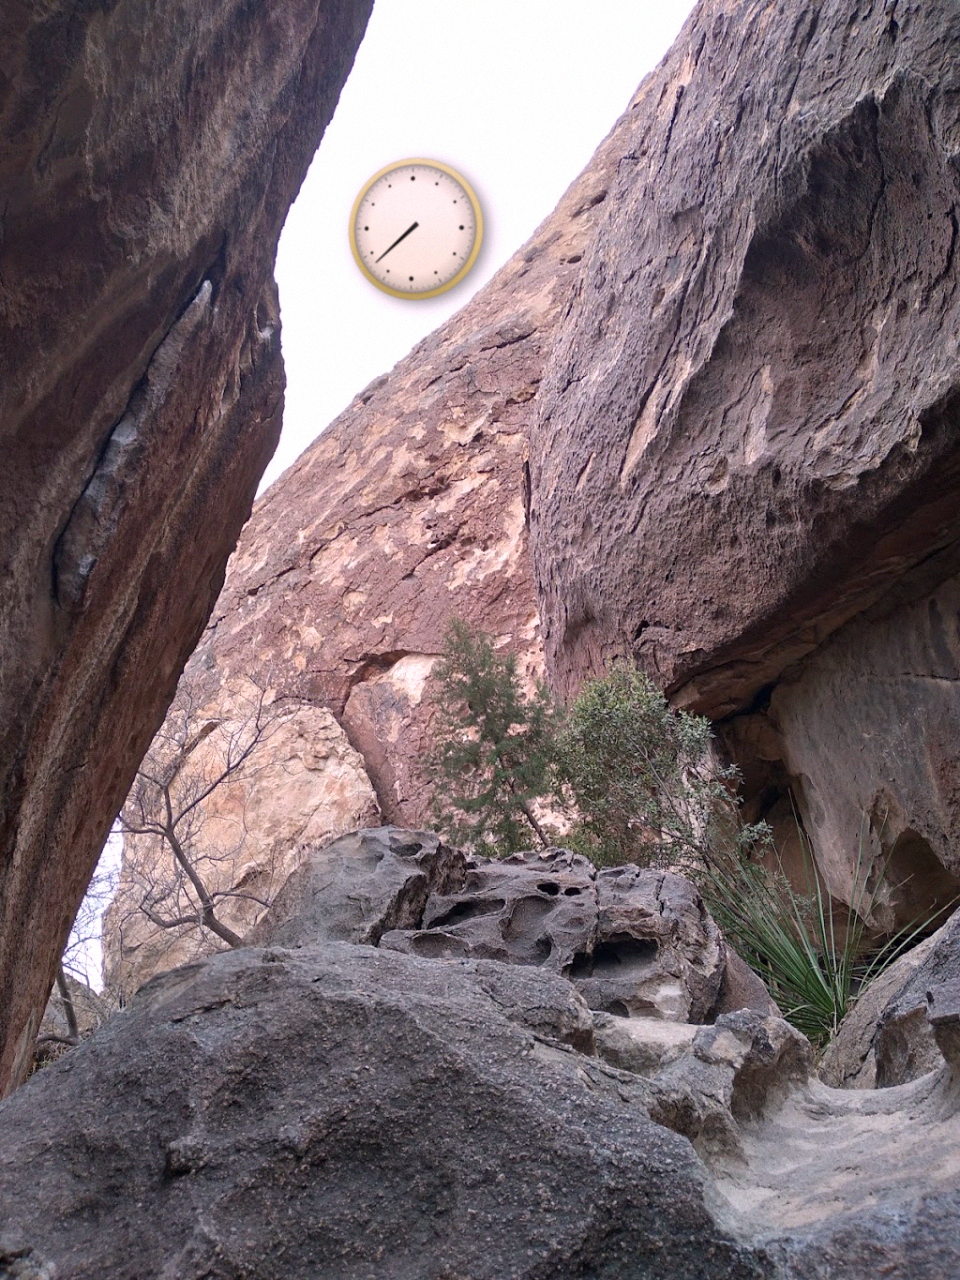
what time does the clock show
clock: 7:38
